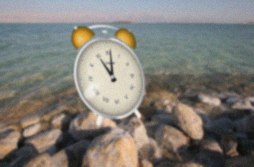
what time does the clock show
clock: 11:01
